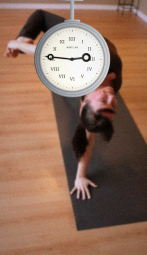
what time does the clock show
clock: 2:46
